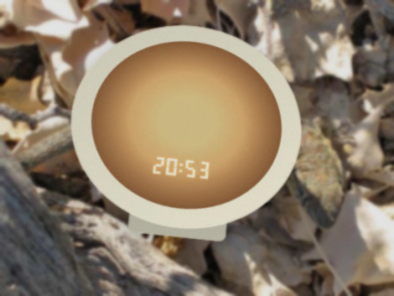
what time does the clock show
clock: 20:53
